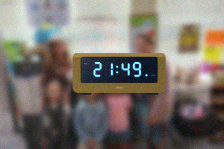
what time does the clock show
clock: 21:49
